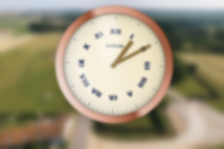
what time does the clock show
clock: 1:10
